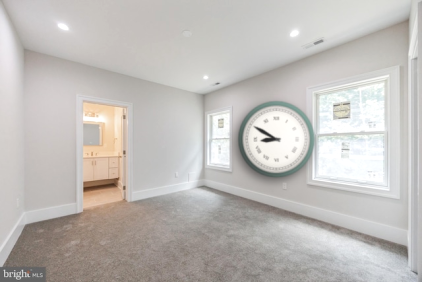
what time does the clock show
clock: 8:50
